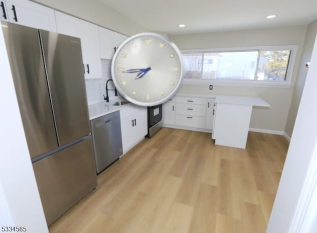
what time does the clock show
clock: 7:44
